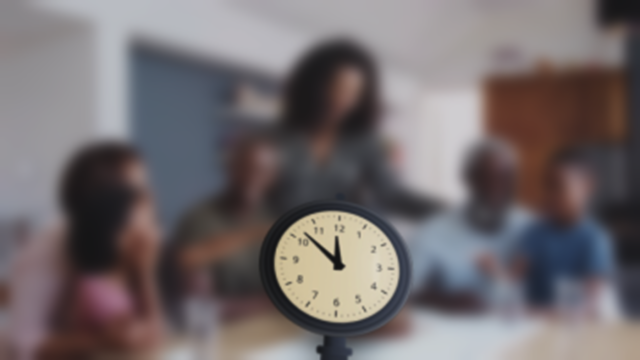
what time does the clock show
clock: 11:52
